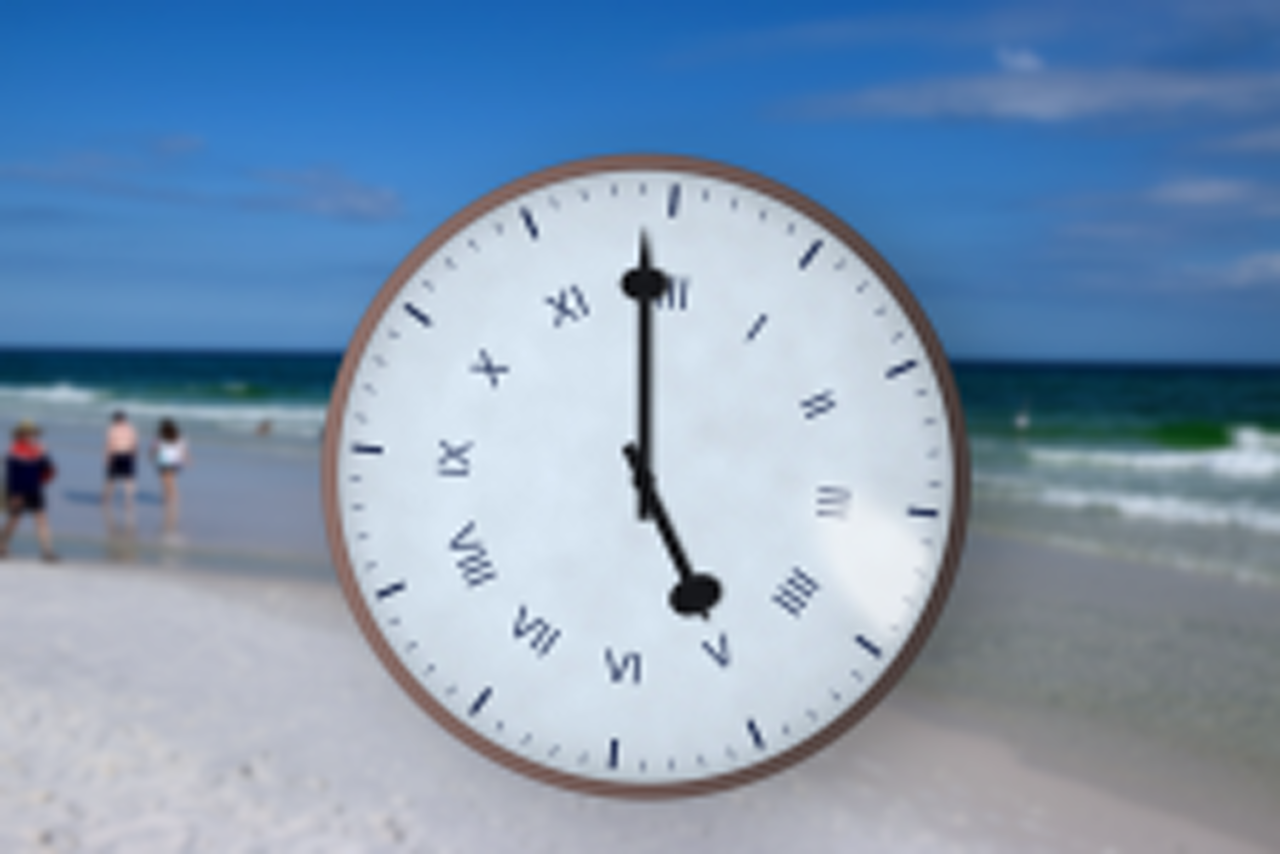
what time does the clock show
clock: 4:59
